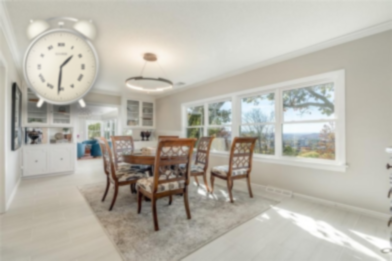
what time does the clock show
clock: 1:31
